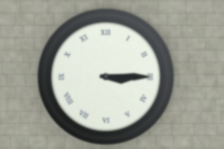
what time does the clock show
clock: 3:15
